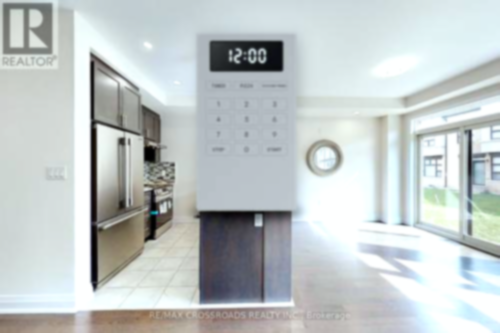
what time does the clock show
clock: 12:00
